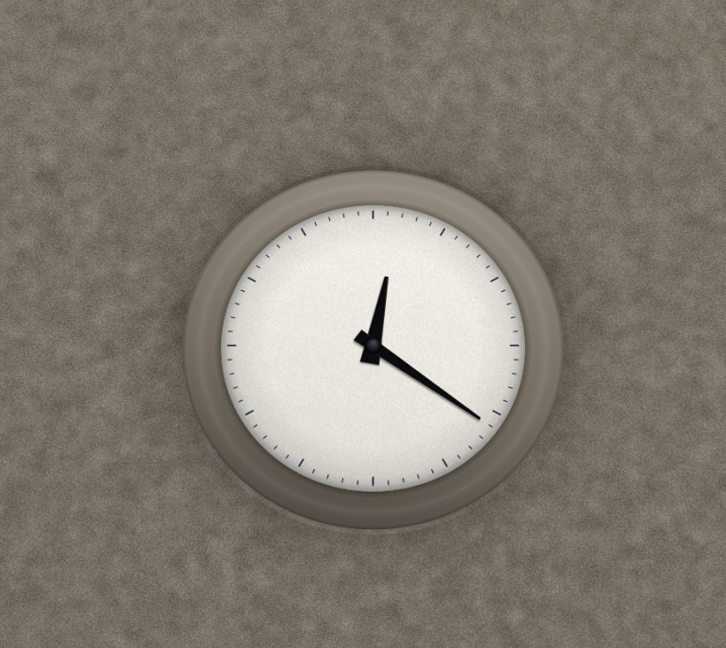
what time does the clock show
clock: 12:21
